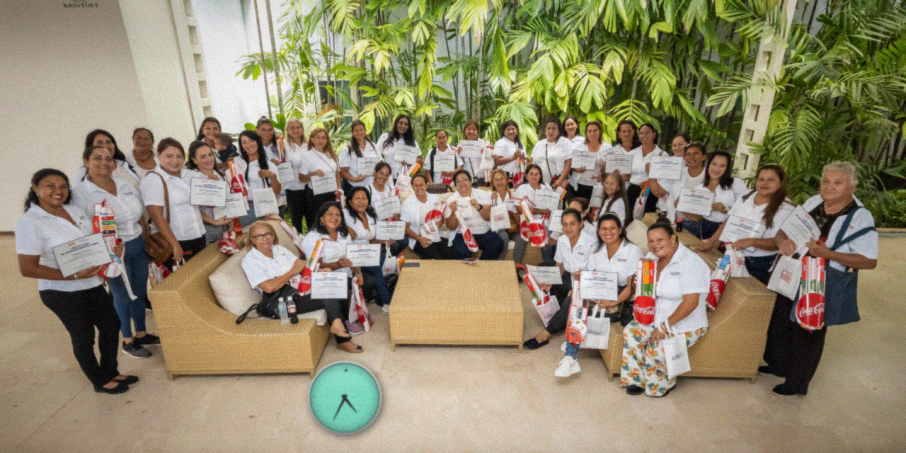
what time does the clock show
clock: 4:34
